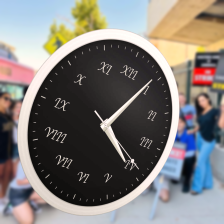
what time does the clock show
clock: 4:04:19
